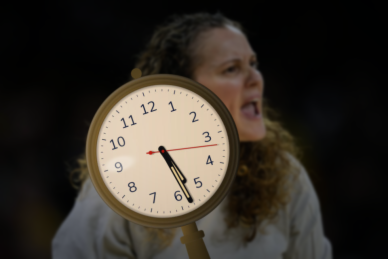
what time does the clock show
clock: 5:28:17
